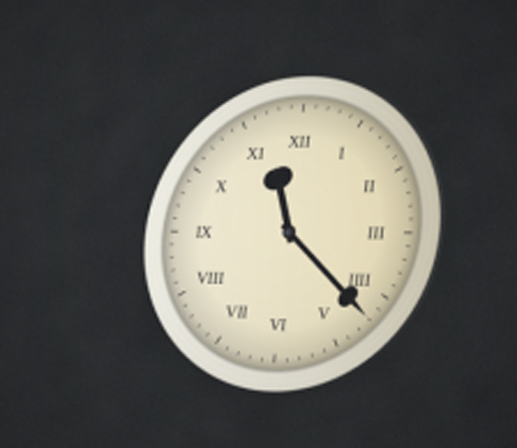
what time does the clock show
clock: 11:22
